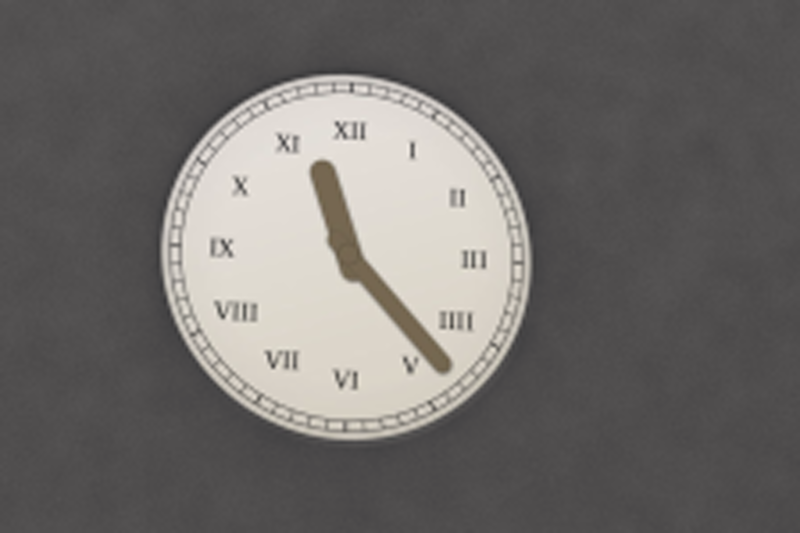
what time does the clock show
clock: 11:23
